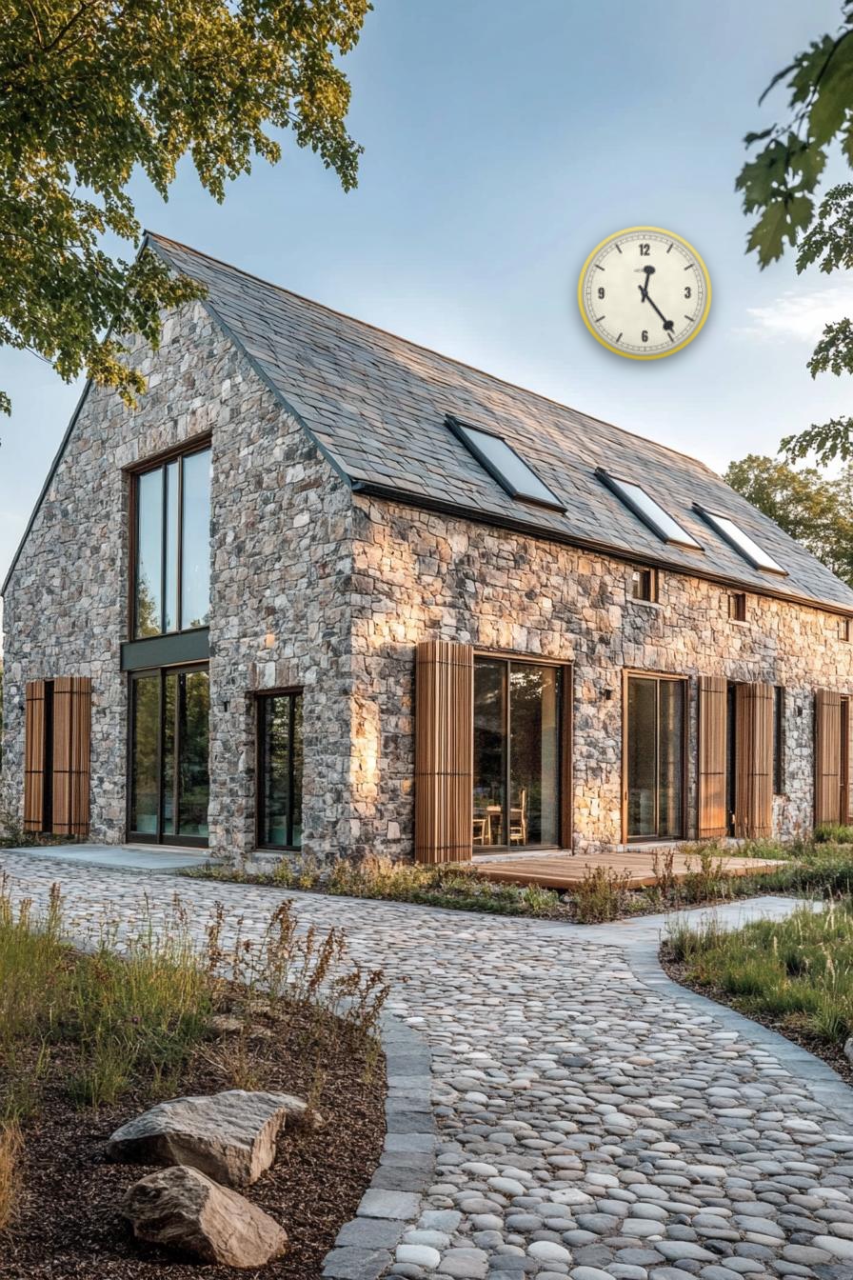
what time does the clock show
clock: 12:24
